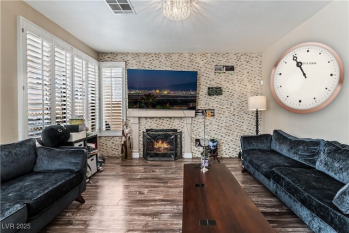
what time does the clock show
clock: 10:54
